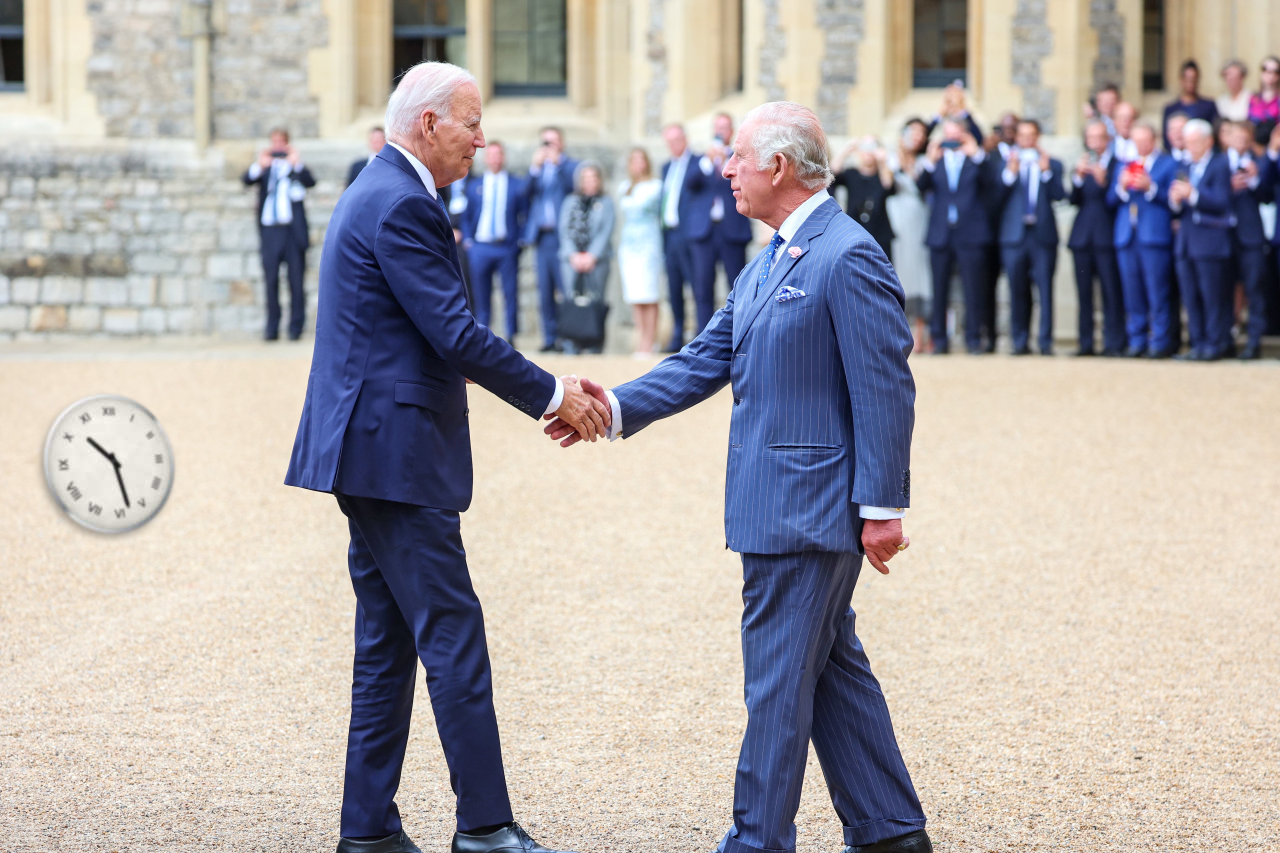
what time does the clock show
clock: 10:28
